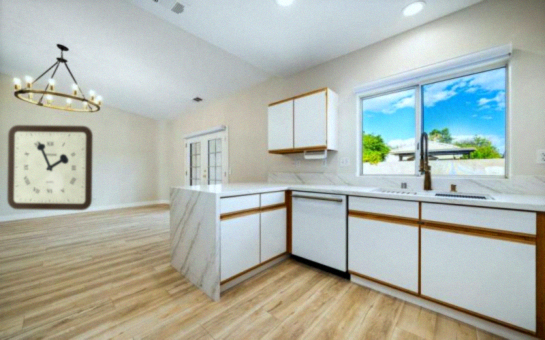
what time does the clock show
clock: 1:56
